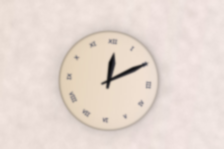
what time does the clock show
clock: 12:10
